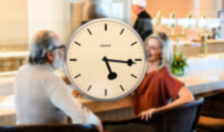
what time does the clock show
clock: 5:16
